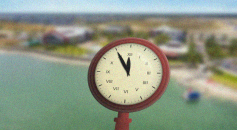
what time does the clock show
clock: 11:55
